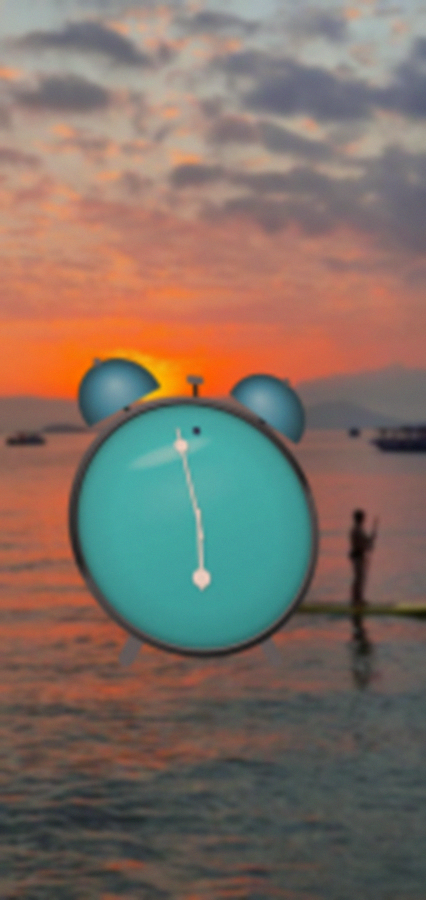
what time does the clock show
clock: 5:58
